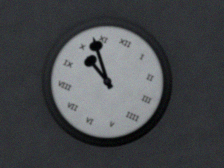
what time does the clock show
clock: 9:53
